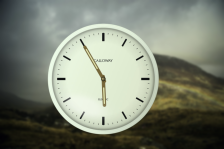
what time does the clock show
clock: 5:55
